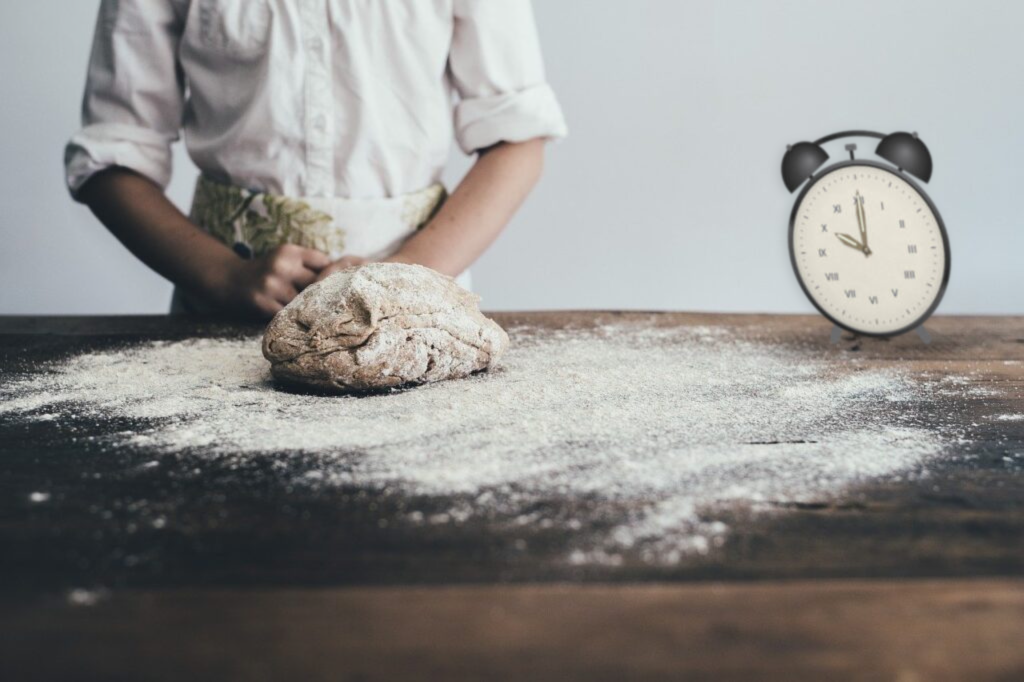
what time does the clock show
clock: 10:00
